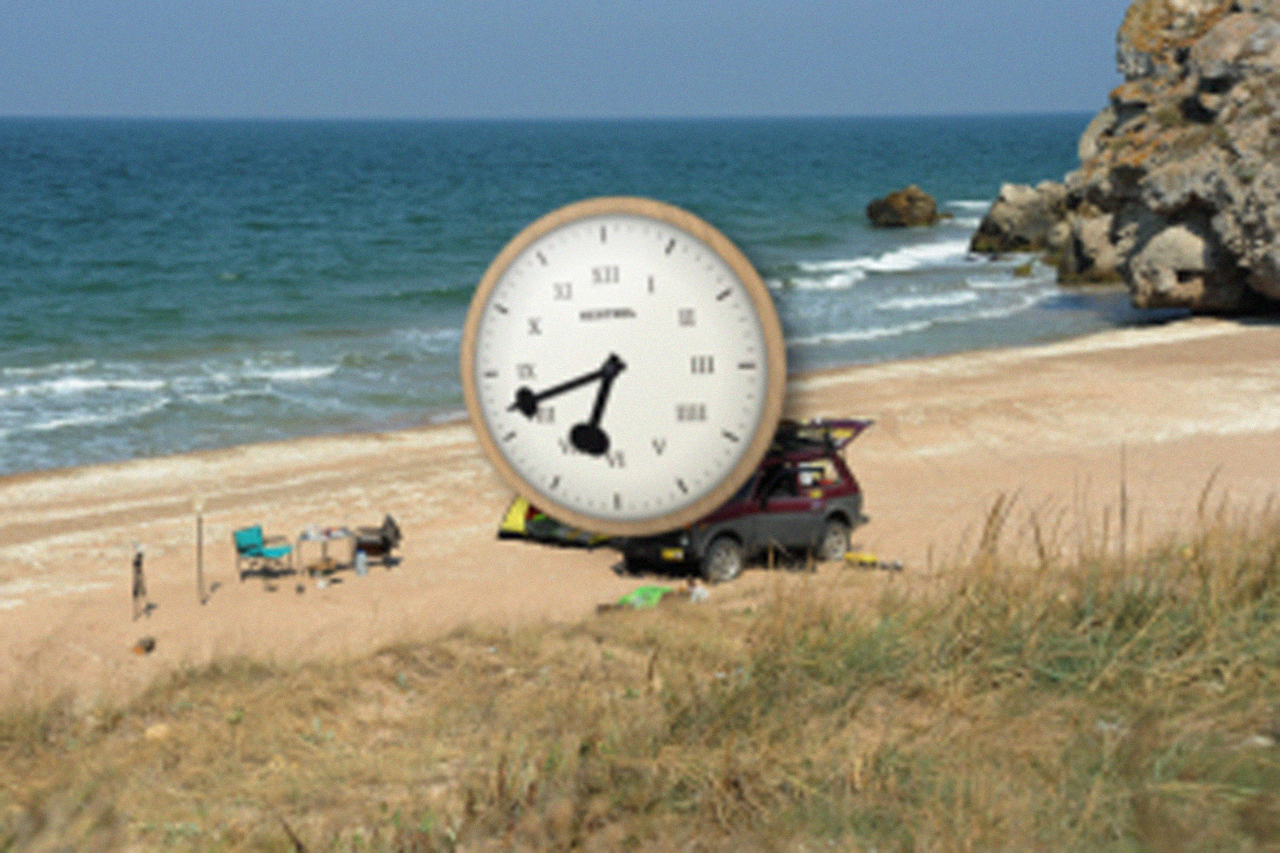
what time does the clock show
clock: 6:42
